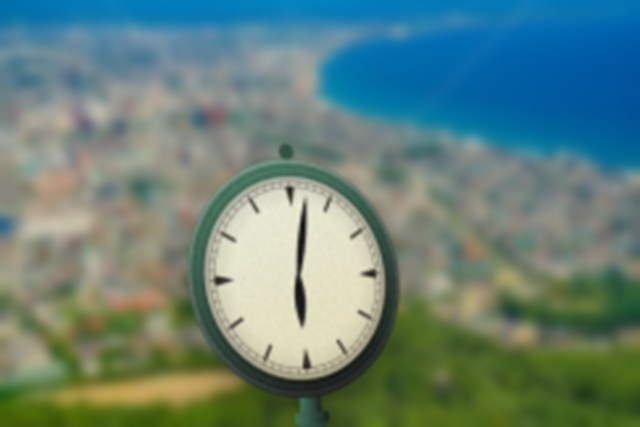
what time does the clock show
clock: 6:02
